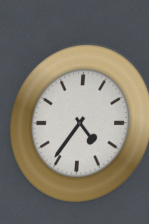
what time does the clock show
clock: 4:36
